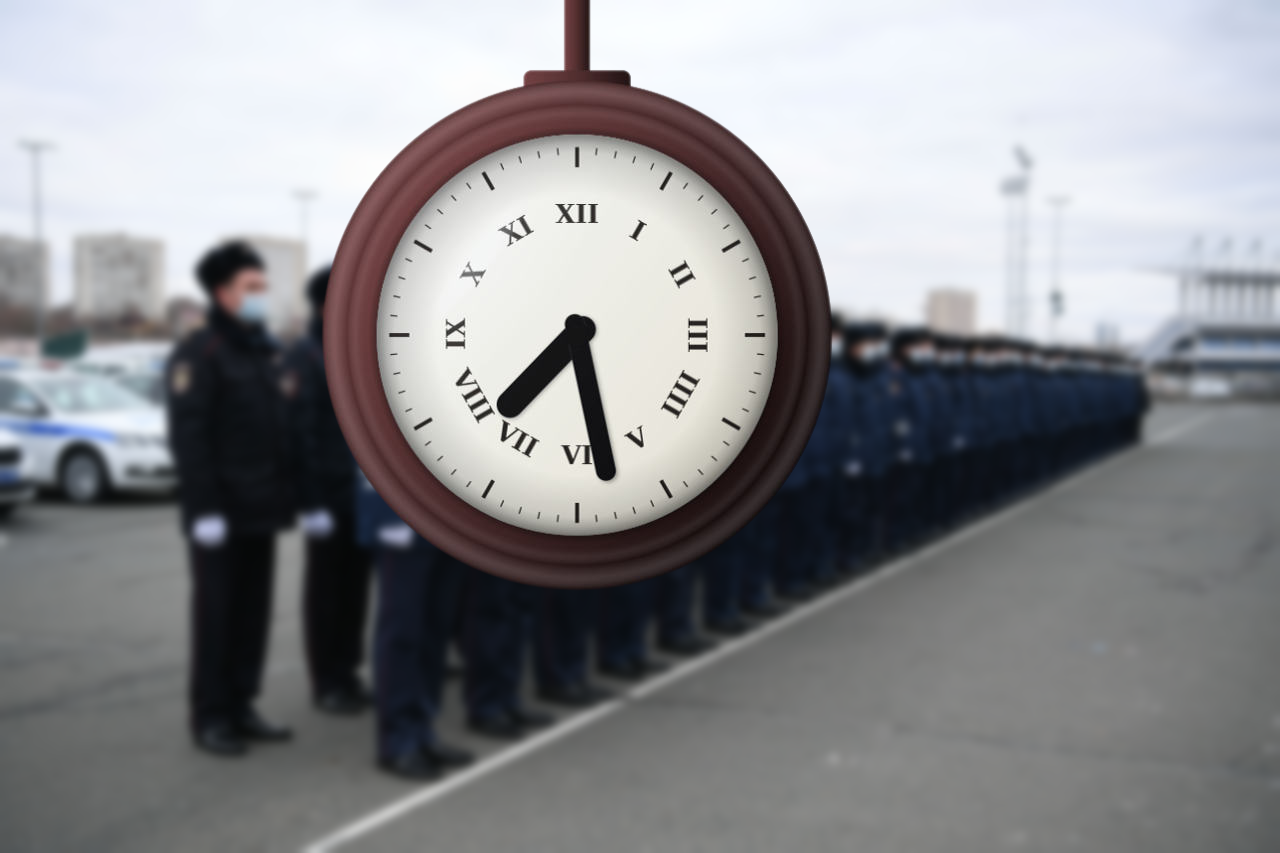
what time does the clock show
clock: 7:28
